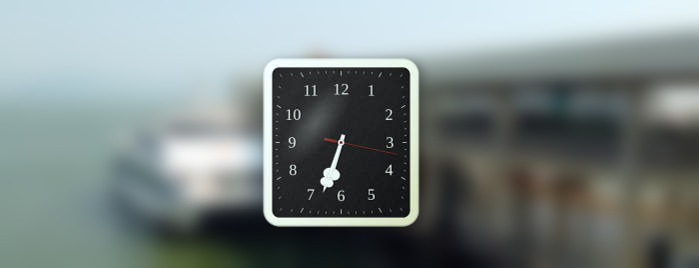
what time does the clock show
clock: 6:33:17
